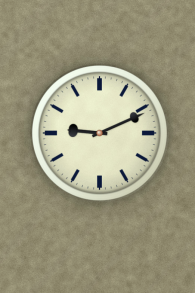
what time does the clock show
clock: 9:11
